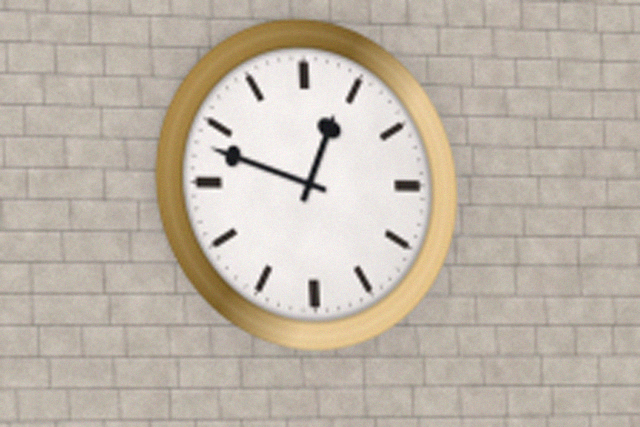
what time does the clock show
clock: 12:48
